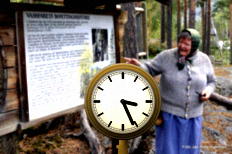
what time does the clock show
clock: 3:26
